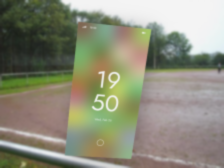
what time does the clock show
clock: 19:50
